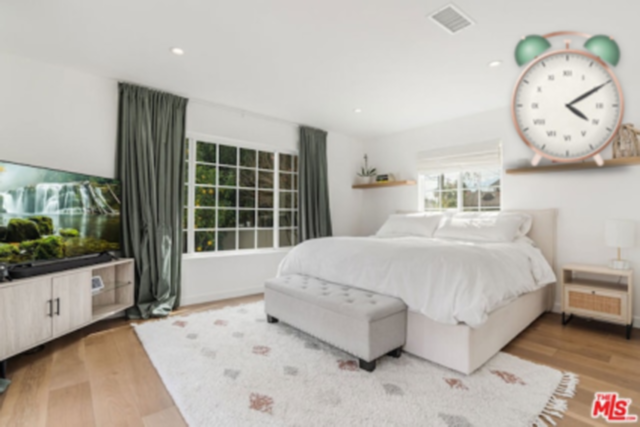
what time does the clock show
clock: 4:10
